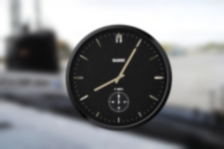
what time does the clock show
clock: 8:05
